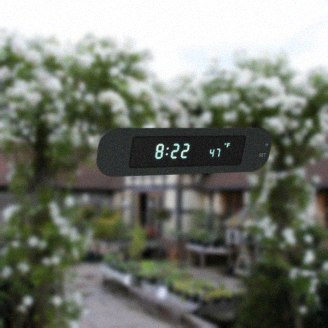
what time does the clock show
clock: 8:22
